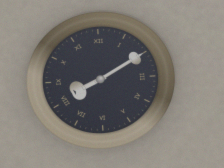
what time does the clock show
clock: 8:10
